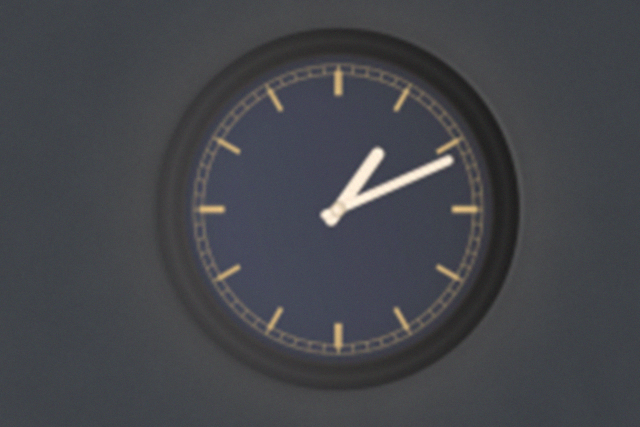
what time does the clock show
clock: 1:11
